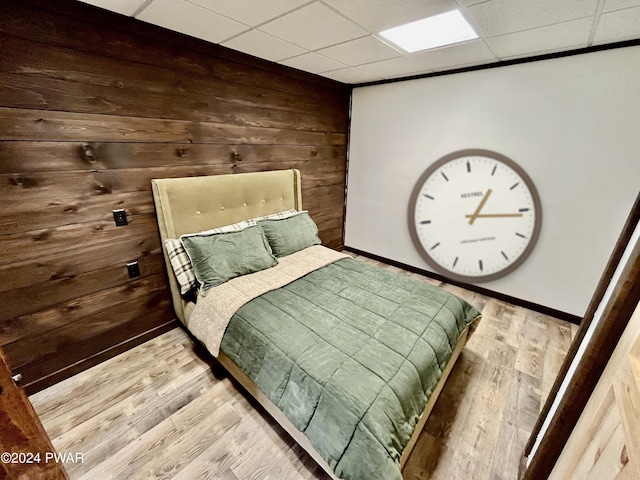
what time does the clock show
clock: 1:16
